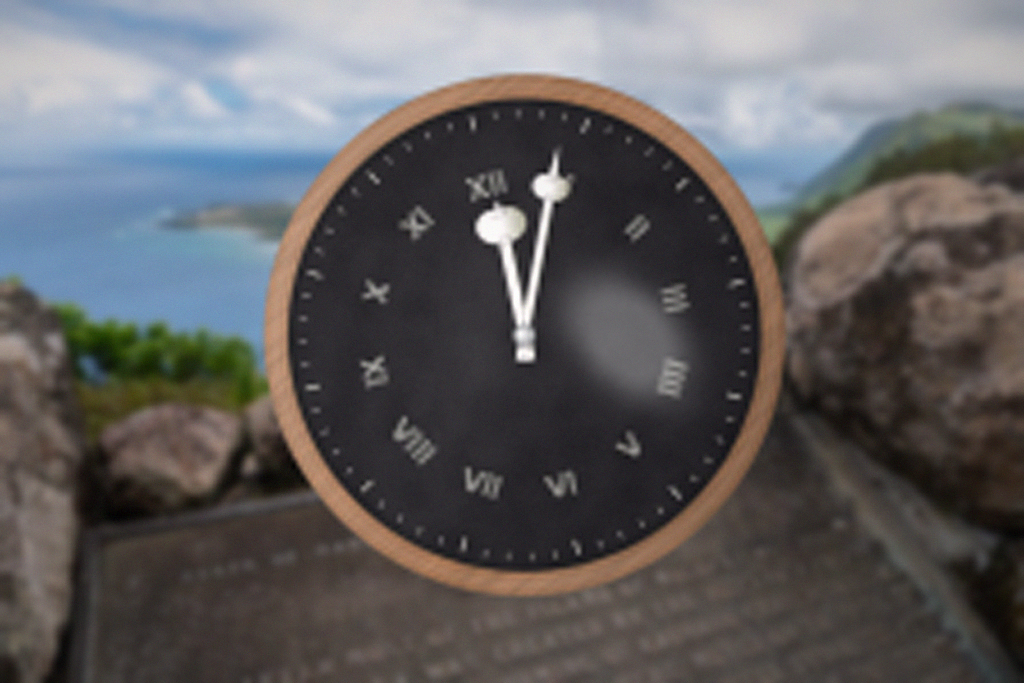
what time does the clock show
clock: 12:04
